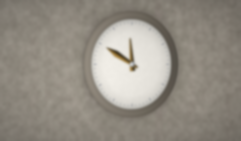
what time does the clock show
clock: 11:50
